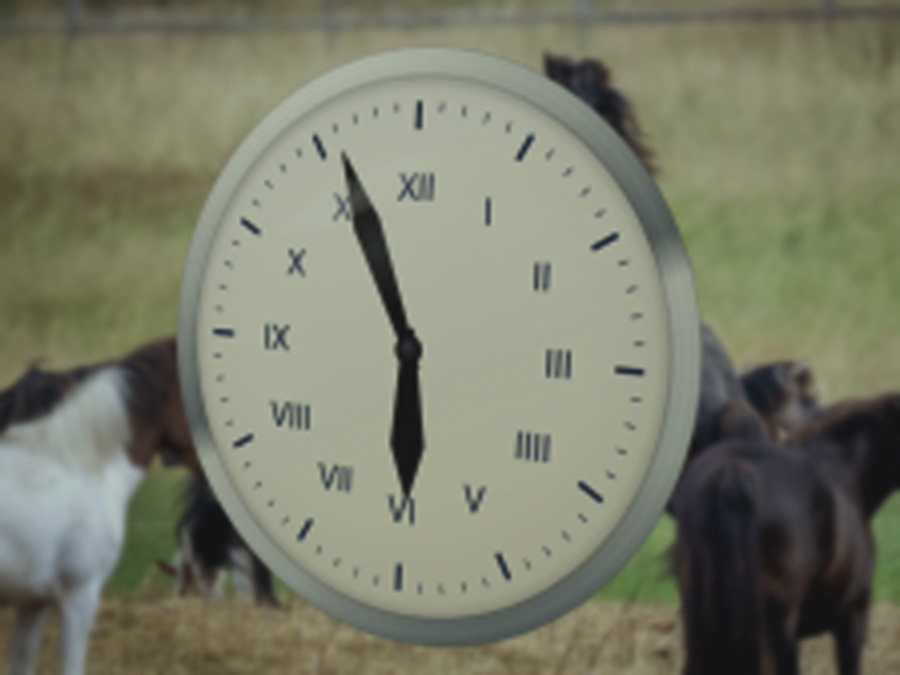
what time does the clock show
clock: 5:56
